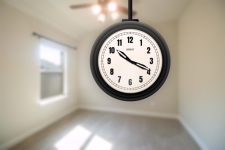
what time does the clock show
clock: 10:19
